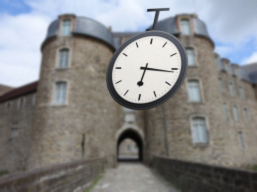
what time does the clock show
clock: 6:16
